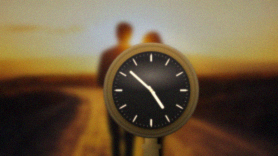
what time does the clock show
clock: 4:52
